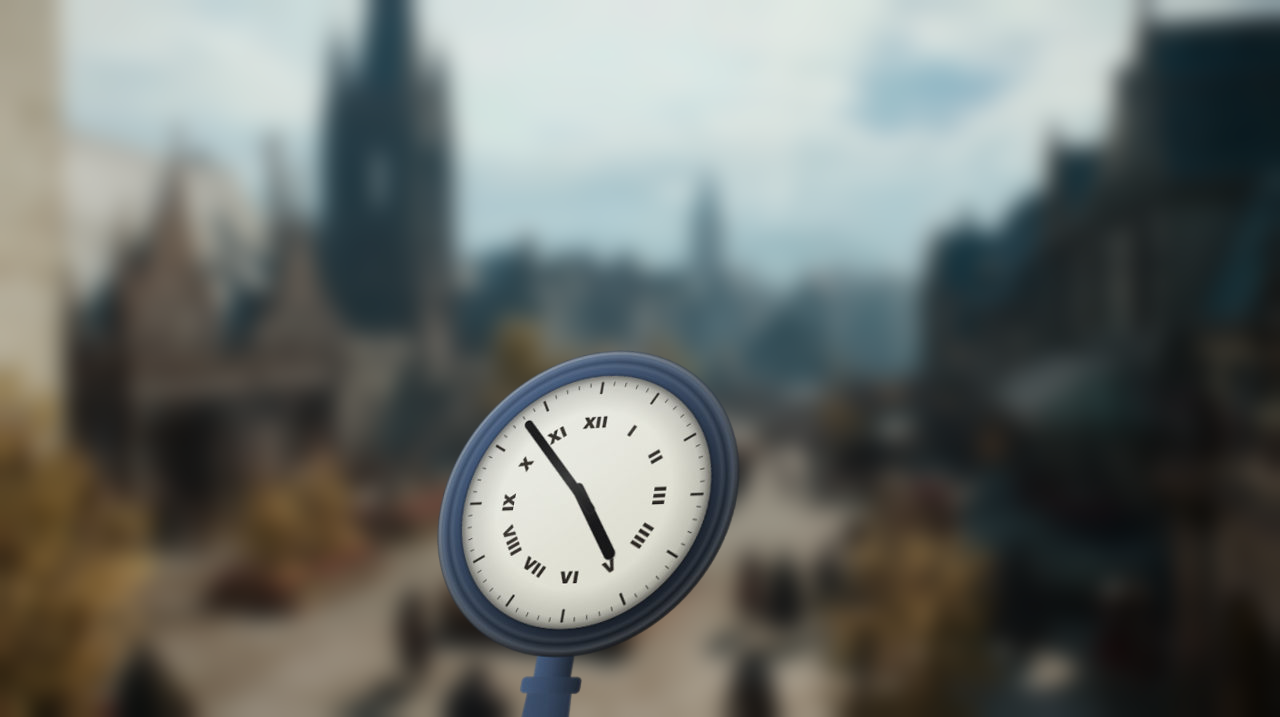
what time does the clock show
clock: 4:53
